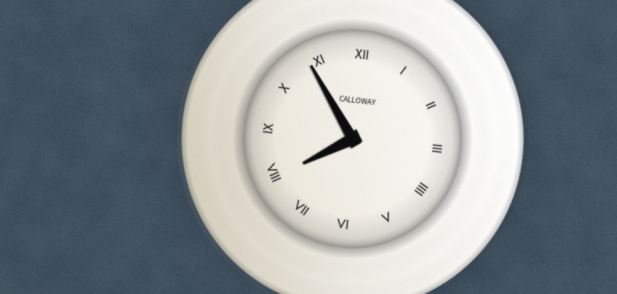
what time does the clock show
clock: 7:54
